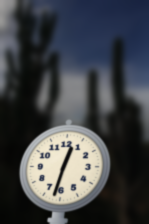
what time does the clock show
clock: 12:32
